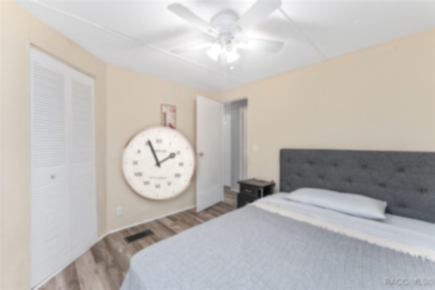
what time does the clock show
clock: 1:56
